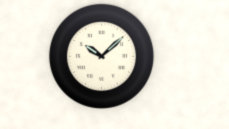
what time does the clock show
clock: 10:08
